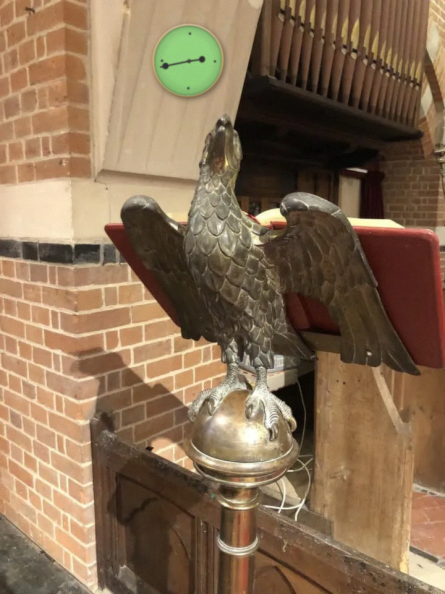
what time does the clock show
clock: 2:43
